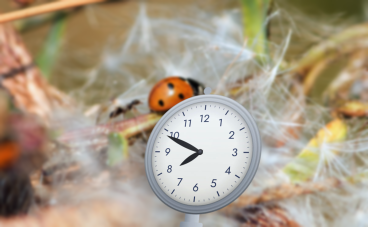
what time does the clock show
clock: 7:49
